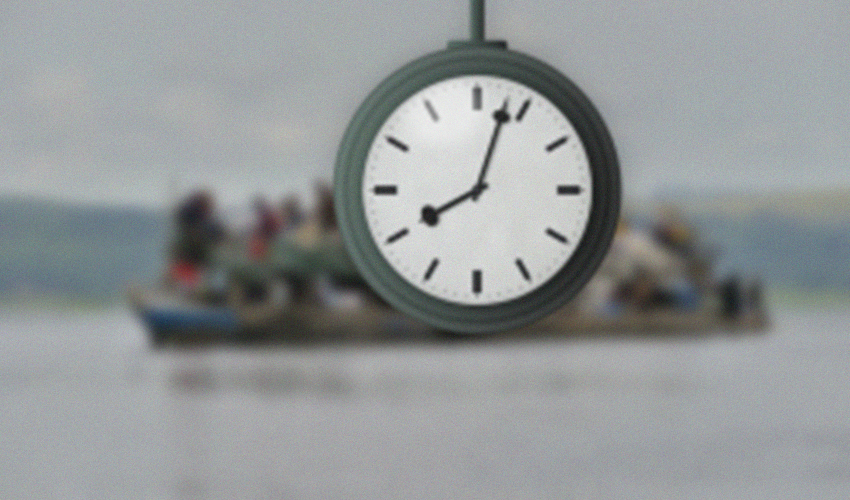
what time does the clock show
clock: 8:03
